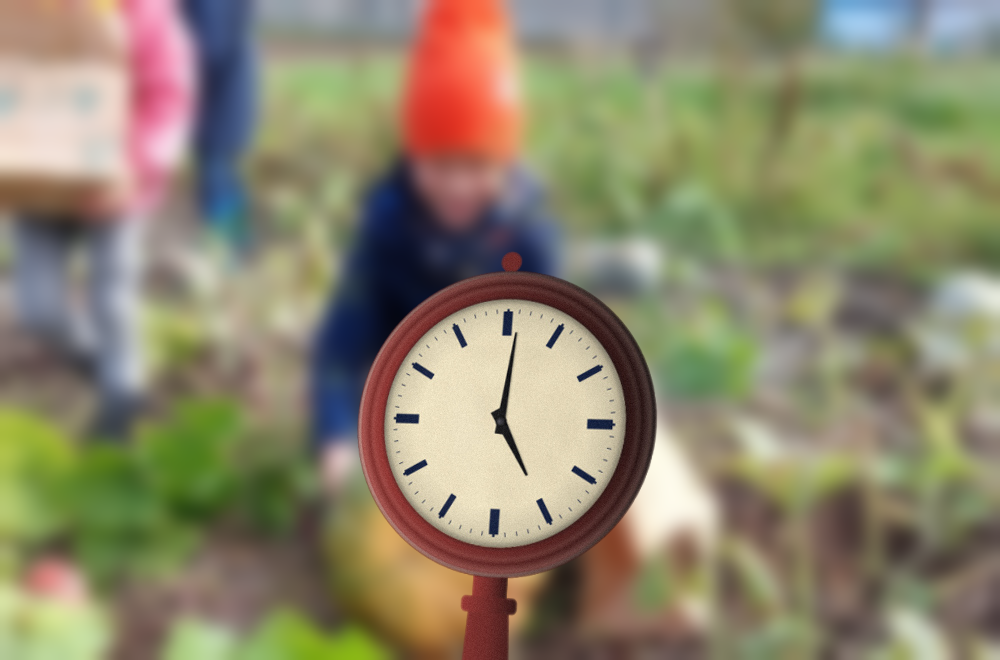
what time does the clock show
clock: 5:01
